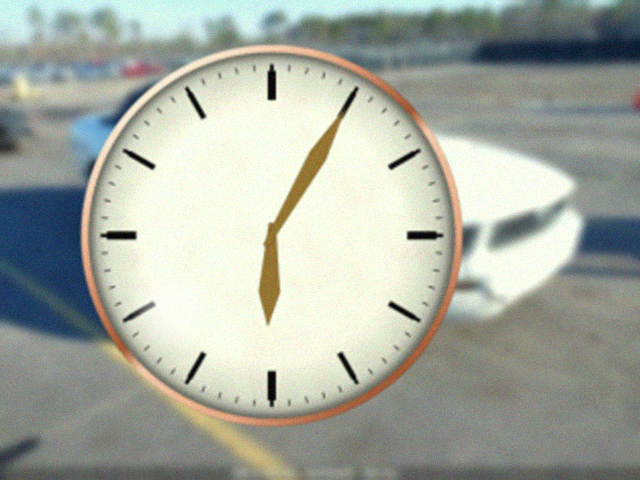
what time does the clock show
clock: 6:05
